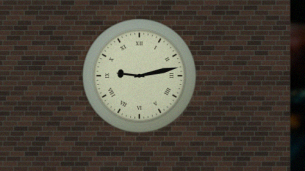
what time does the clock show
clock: 9:13
